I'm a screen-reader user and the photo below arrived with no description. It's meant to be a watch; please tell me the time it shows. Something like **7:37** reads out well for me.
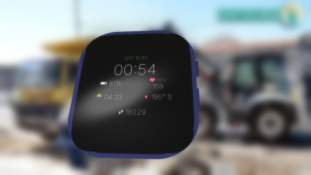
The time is **0:54**
